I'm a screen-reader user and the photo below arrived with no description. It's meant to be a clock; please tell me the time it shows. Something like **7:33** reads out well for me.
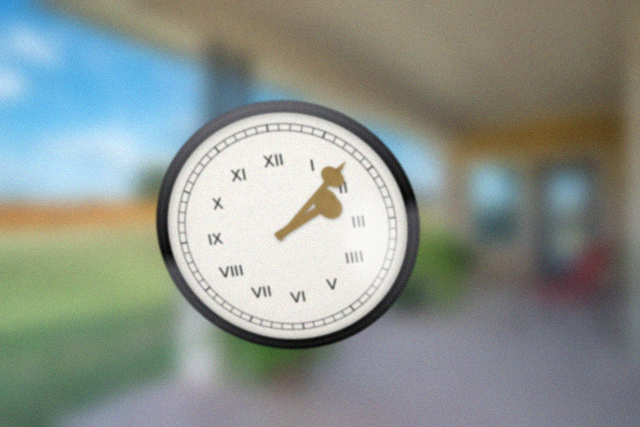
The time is **2:08**
